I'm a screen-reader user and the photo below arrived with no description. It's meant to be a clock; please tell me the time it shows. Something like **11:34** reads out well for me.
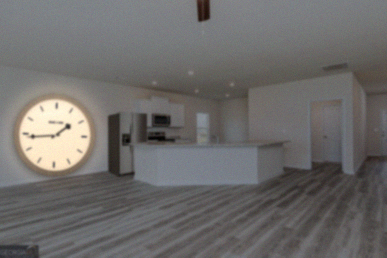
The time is **1:44**
